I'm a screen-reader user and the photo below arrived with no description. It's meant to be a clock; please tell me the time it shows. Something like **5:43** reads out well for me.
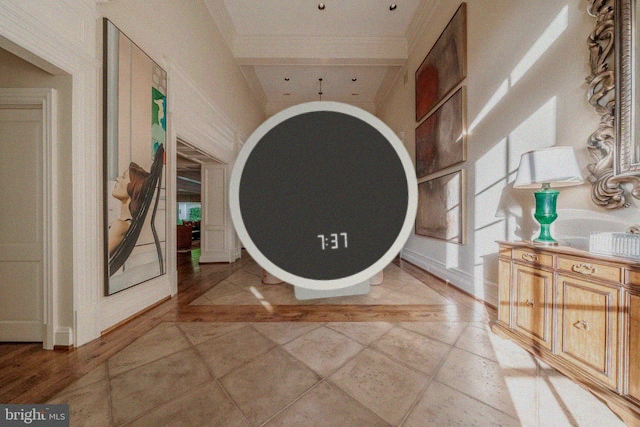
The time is **7:37**
